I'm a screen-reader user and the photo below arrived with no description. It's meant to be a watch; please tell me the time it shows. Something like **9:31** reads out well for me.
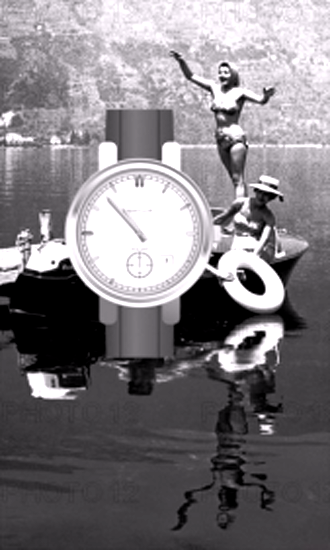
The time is **10:53**
